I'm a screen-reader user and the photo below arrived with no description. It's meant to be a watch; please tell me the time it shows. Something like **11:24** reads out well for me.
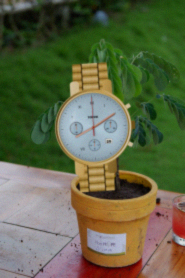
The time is **8:10**
